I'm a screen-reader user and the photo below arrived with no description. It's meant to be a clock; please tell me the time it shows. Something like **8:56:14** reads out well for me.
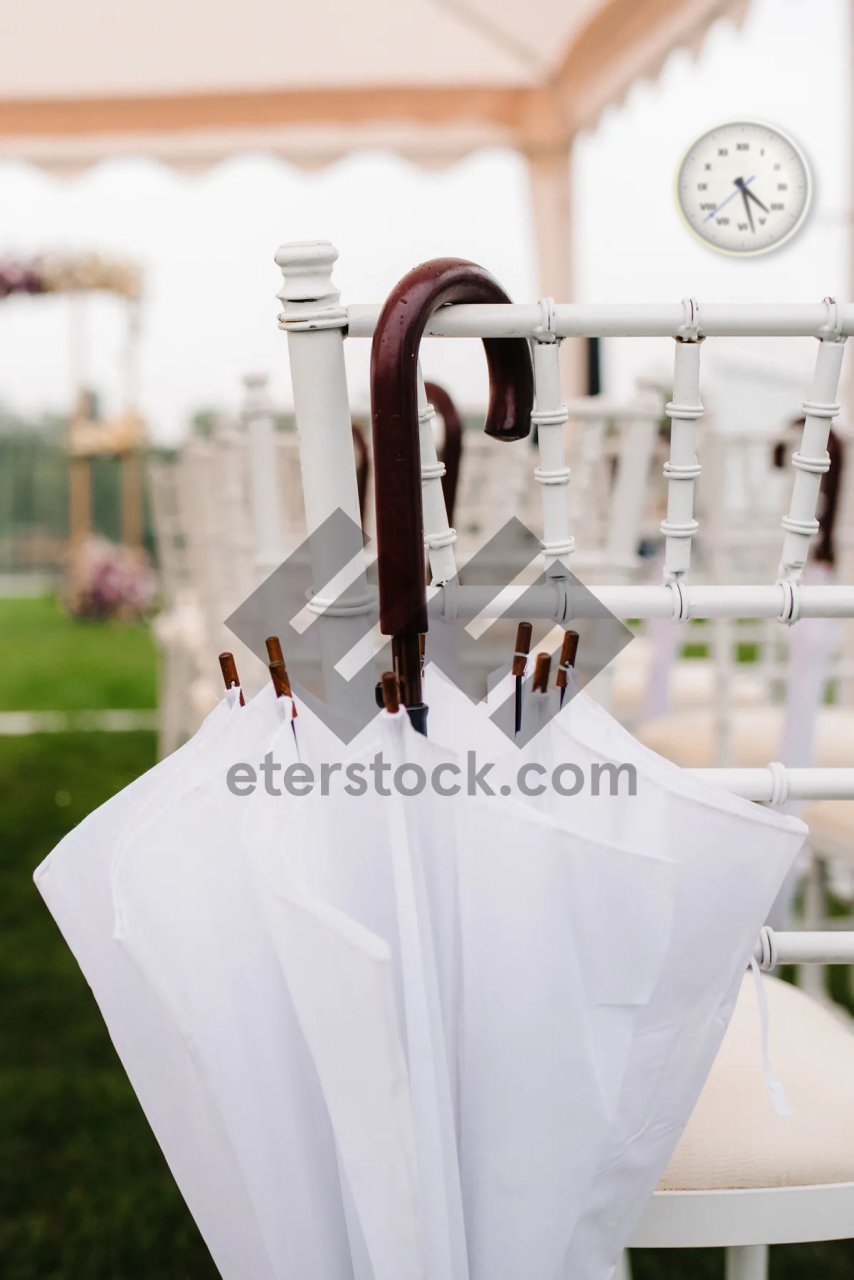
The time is **4:27:38**
